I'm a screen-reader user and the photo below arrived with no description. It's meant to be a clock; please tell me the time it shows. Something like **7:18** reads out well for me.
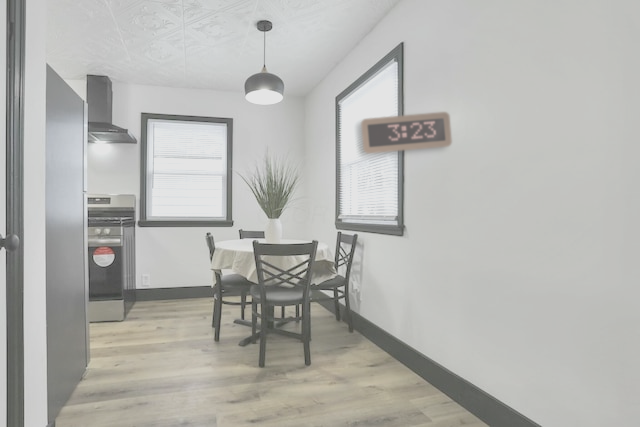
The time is **3:23**
